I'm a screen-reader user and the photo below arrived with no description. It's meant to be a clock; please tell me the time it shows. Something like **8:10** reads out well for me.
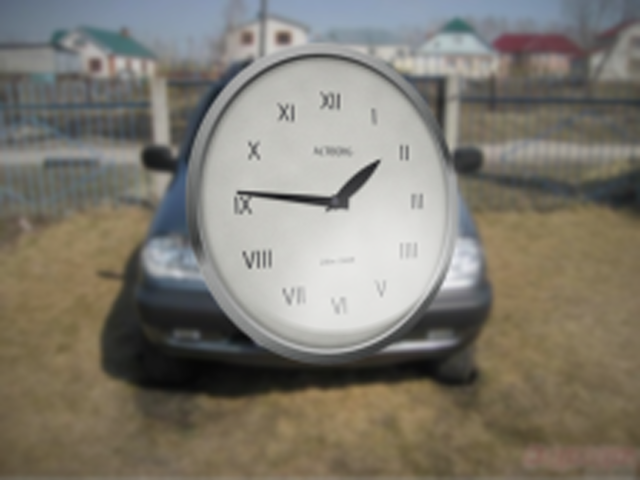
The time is **1:46**
